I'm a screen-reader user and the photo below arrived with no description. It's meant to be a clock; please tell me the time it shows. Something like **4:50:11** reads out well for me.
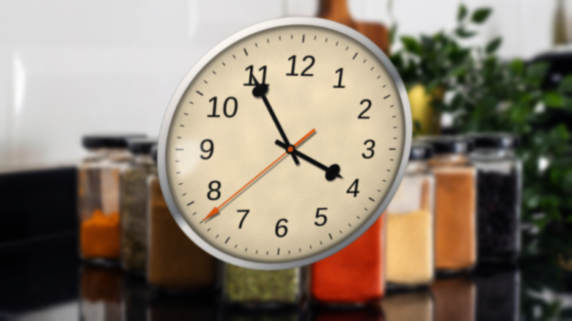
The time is **3:54:38**
